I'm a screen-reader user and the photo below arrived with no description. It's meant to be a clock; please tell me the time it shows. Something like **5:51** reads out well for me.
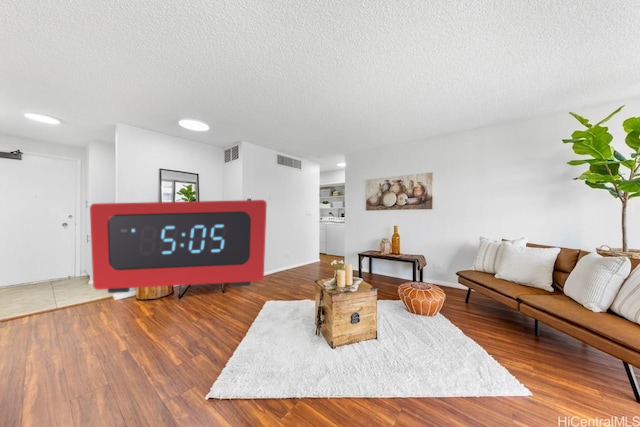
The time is **5:05**
